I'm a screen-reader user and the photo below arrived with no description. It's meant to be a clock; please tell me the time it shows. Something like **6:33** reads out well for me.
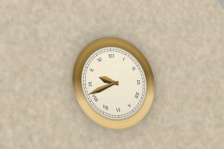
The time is **9:42**
